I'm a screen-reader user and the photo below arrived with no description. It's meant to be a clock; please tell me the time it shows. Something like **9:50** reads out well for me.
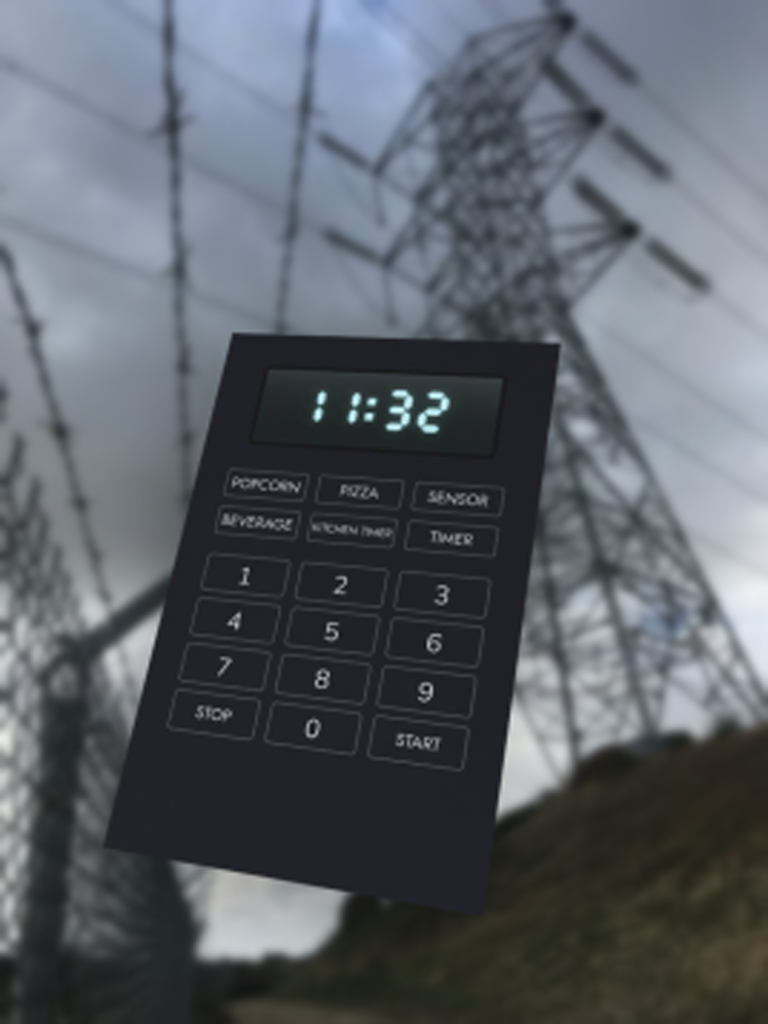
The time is **11:32**
